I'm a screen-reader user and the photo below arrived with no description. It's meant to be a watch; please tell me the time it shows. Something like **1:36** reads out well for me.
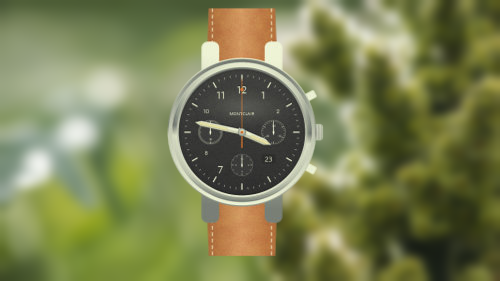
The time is **3:47**
